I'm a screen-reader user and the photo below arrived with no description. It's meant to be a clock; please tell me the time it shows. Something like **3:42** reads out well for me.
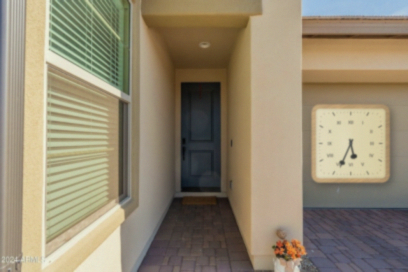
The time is **5:34**
